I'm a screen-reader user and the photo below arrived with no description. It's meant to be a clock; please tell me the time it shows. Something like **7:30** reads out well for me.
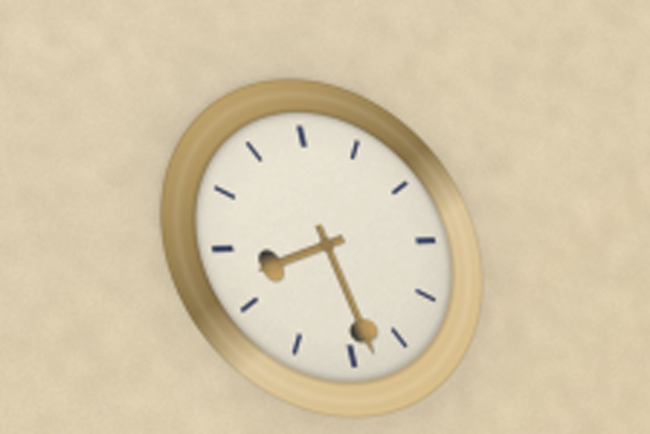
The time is **8:28**
